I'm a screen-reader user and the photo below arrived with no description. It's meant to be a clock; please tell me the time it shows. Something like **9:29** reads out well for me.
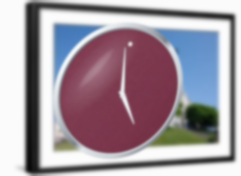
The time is **4:59**
